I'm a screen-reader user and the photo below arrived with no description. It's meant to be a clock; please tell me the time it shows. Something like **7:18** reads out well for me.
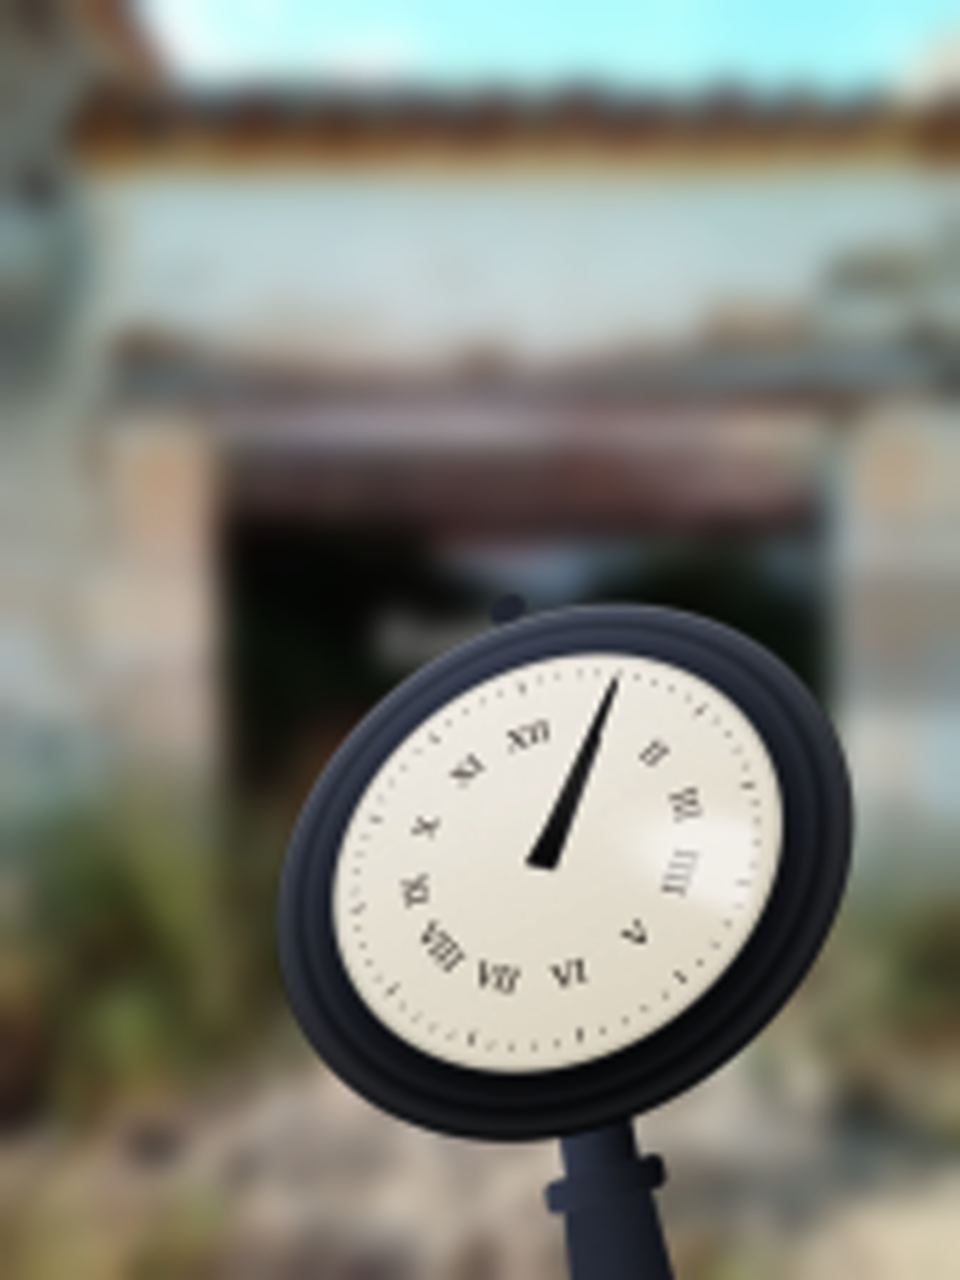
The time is **1:05**
